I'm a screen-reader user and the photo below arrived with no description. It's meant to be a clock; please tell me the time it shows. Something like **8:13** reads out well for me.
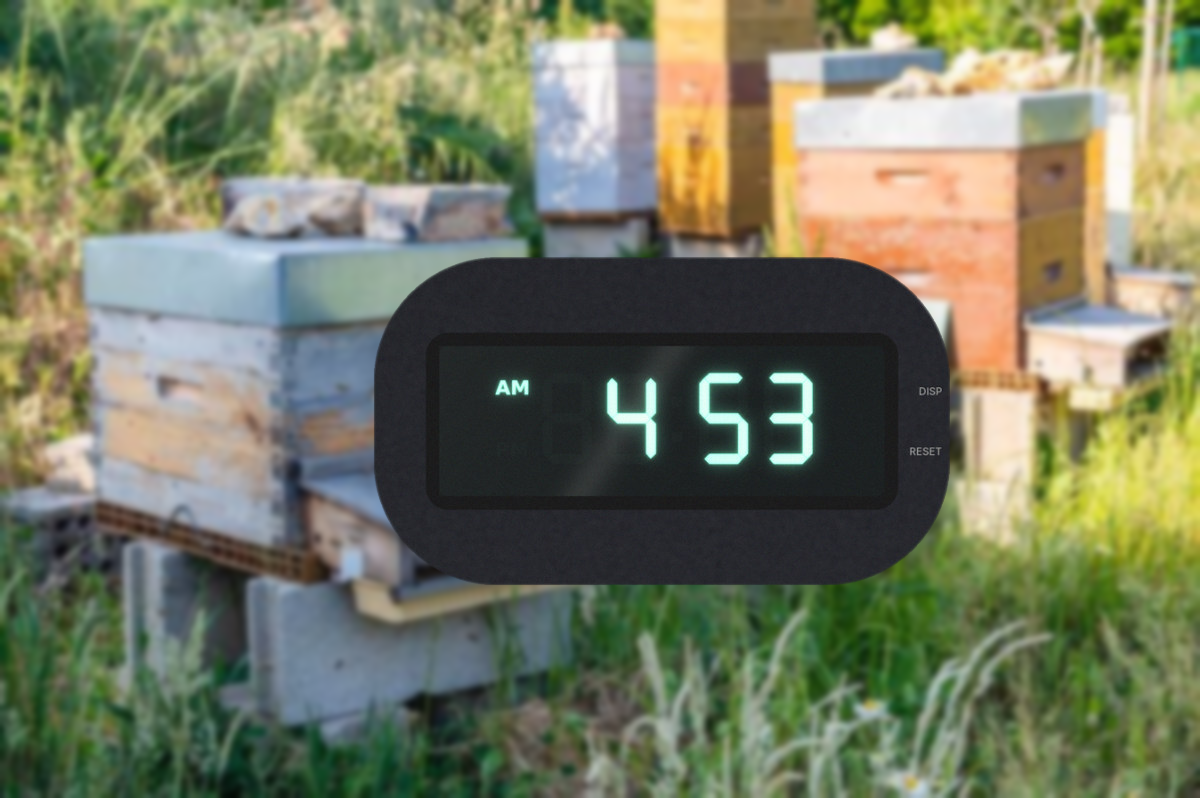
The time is **4:53**
